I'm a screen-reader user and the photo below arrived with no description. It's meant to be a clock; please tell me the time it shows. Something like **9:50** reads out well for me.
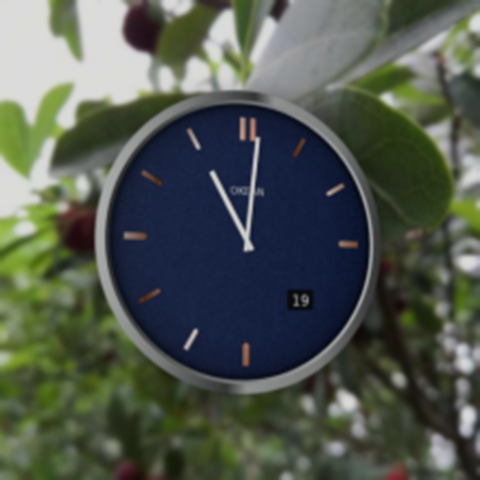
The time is **11:01**
